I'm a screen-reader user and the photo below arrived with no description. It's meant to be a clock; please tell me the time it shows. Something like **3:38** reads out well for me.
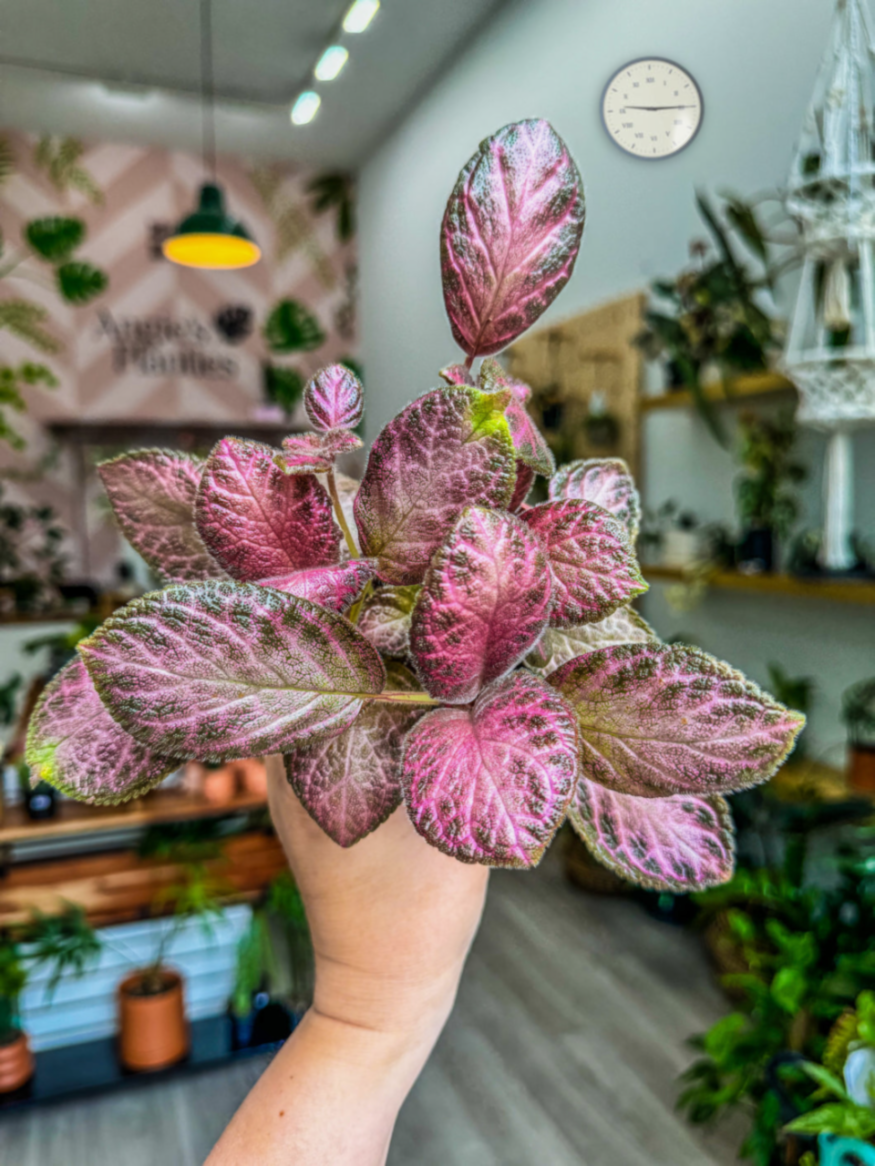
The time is **9:15**
